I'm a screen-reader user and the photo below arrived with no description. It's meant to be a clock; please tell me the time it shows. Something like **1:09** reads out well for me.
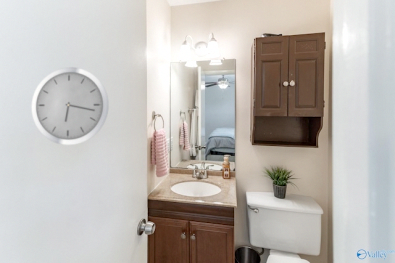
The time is **6:17**
